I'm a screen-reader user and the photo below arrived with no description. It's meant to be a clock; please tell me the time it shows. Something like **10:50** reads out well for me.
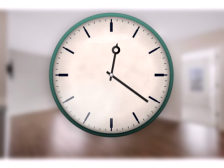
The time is **12:21**
